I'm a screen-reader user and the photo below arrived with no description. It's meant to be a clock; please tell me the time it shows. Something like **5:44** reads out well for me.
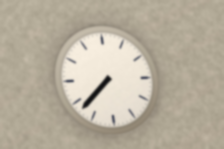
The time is **7:38**
